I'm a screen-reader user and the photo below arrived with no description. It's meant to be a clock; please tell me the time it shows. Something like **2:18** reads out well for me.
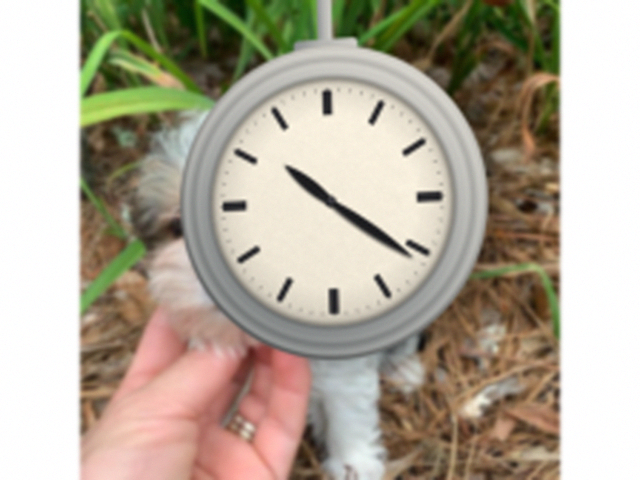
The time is **10:21**
